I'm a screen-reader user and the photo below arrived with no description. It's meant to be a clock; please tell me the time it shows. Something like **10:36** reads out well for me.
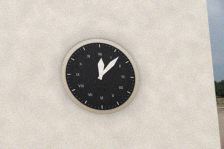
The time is **12:07**
